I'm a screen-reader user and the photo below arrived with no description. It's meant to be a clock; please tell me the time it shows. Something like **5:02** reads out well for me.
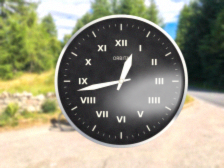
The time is **12:43**
